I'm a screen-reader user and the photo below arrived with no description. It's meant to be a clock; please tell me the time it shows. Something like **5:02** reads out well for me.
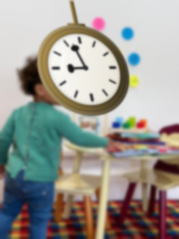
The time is **8:57**
